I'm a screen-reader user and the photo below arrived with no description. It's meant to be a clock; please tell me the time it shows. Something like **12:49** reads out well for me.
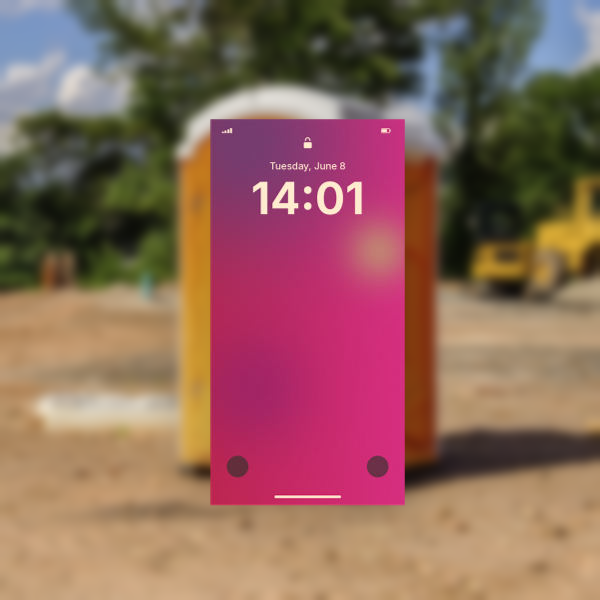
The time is **14:01**
